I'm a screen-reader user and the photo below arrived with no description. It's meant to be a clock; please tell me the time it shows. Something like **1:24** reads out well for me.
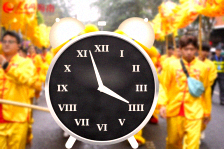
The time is **3:57**
